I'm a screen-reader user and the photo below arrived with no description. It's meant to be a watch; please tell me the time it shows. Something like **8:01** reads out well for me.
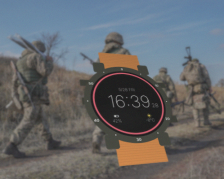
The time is **16:39**
